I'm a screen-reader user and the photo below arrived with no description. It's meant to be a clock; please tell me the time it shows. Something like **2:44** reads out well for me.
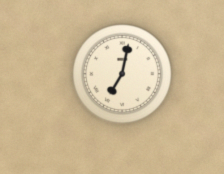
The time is **7:02**
